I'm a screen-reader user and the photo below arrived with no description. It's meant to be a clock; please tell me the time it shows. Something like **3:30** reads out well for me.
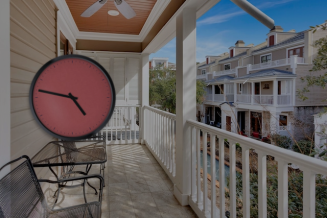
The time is **4:47**
